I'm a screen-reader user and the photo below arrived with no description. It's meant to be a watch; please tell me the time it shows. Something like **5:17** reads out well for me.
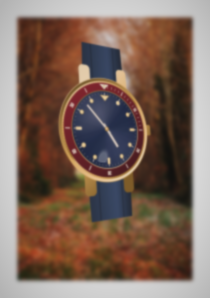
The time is **4:53**
